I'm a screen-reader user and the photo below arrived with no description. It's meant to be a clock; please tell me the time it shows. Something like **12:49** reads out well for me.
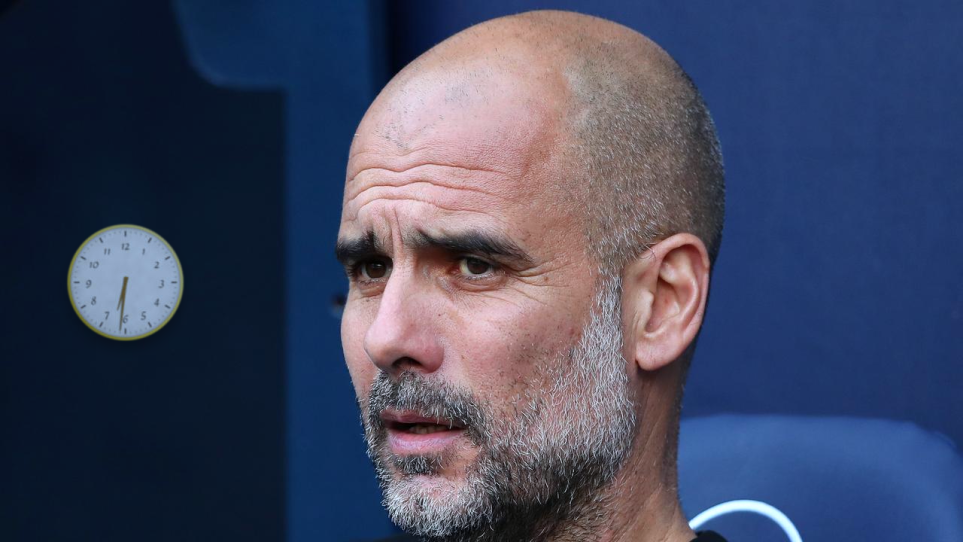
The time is **6:31**
